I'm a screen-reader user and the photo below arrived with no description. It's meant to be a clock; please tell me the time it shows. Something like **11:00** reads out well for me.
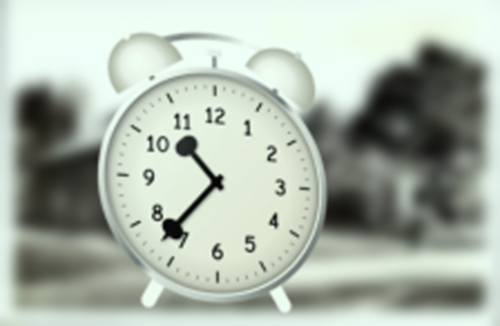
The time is **10:37**
